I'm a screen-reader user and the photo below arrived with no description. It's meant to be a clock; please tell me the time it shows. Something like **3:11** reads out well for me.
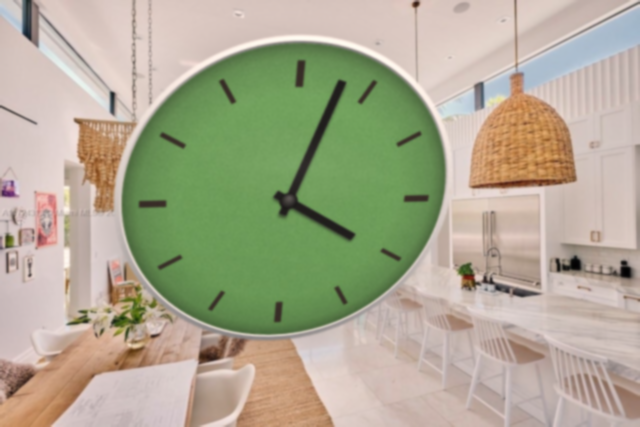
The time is **4:03**
